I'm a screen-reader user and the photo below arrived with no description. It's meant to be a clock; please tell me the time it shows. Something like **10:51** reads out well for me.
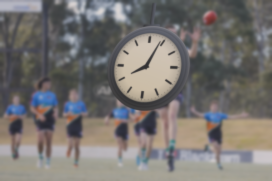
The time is **8:04**
